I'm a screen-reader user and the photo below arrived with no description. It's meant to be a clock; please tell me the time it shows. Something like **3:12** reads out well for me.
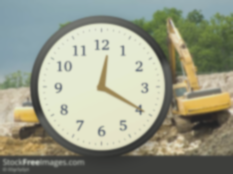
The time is **12:20**
